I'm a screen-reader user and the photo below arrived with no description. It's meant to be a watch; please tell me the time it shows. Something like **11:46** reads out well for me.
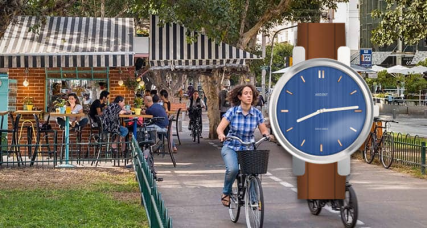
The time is **8:14**
